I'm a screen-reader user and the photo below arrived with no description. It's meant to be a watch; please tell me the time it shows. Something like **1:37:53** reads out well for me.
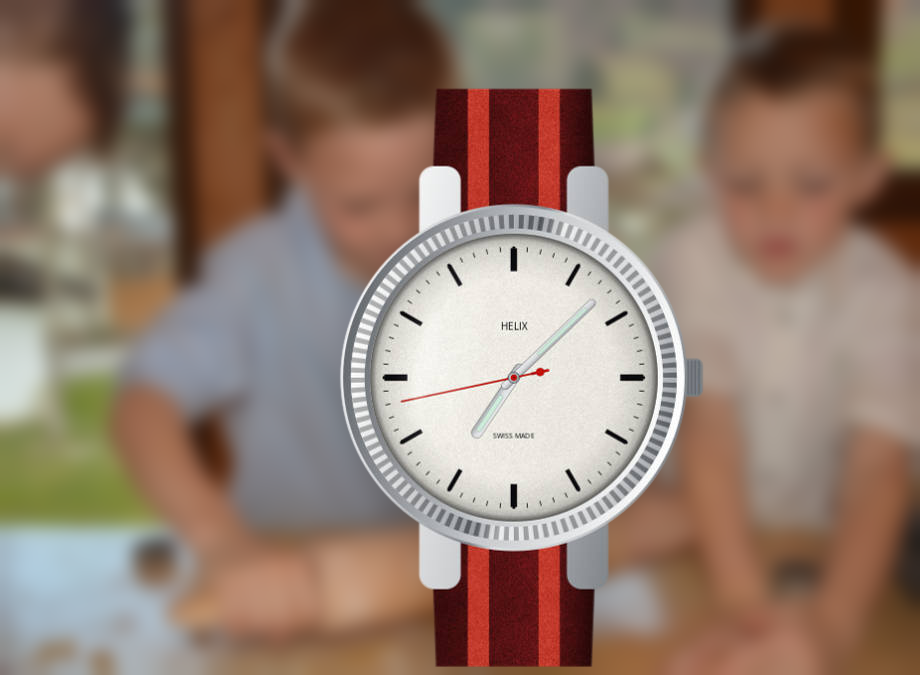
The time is **7:07:43**
